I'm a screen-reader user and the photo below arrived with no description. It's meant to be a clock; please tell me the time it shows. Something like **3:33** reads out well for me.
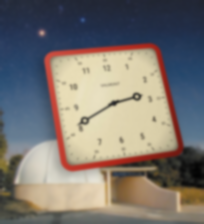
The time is **2:41**
